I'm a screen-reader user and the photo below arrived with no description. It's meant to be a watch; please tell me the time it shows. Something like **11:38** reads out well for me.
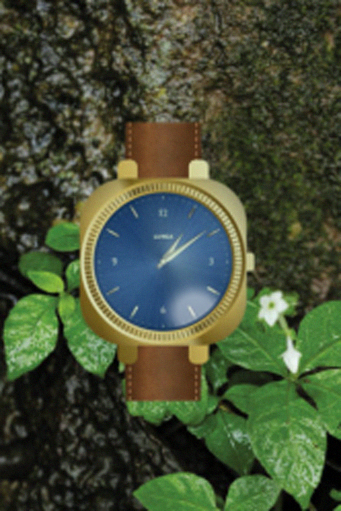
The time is **1:09**
